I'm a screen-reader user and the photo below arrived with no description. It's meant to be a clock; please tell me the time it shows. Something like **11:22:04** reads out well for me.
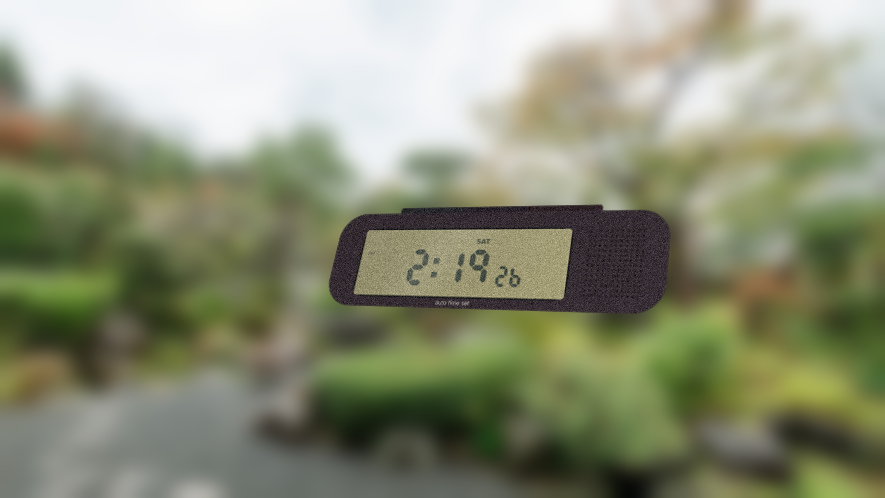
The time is **2:19:26**
